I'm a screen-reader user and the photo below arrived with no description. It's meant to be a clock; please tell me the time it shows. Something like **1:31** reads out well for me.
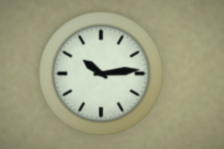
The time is **10:14**
